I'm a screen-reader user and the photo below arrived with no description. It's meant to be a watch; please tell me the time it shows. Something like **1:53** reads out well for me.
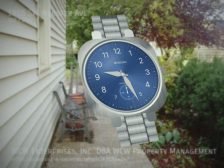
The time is **9:27**
